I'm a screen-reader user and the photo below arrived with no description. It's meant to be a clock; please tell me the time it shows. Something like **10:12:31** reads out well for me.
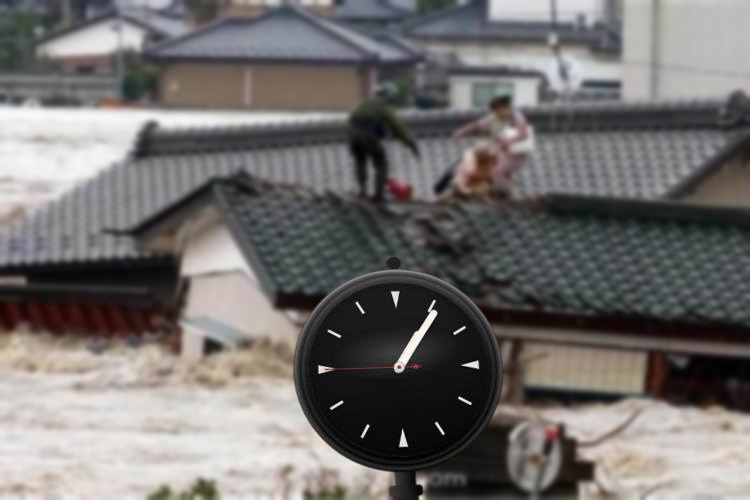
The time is **1:05:45**
